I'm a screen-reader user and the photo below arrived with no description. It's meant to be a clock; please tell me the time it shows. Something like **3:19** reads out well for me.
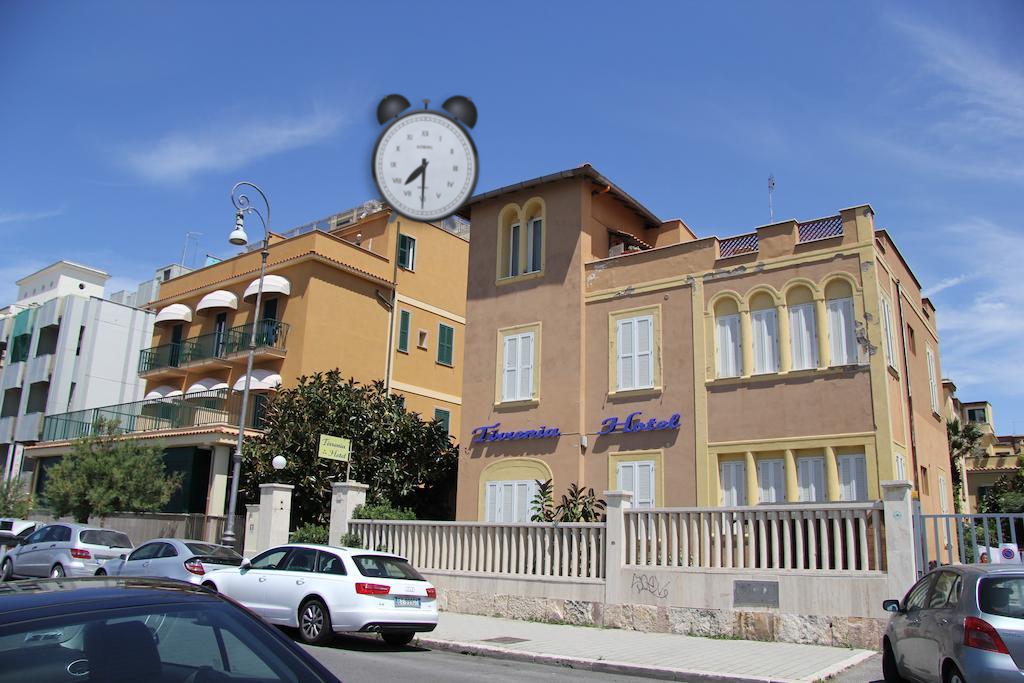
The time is **7:30**
